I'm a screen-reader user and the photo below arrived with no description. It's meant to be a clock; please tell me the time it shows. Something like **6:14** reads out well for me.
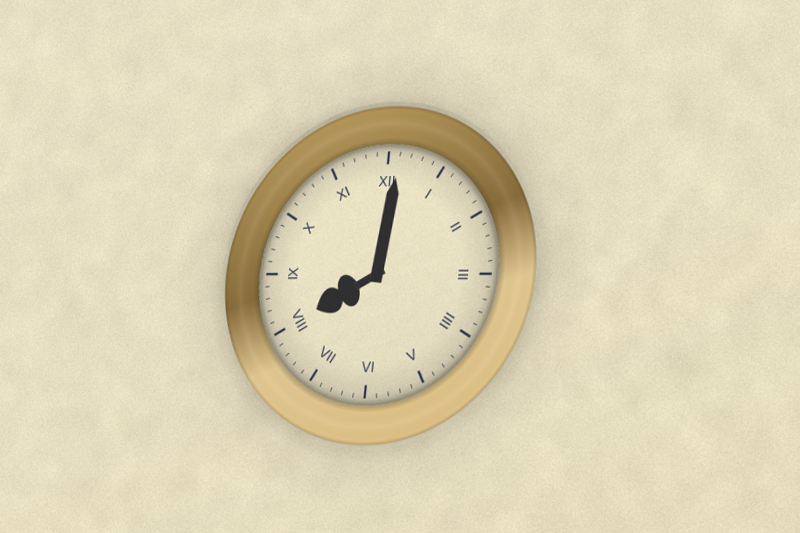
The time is **8:01**
